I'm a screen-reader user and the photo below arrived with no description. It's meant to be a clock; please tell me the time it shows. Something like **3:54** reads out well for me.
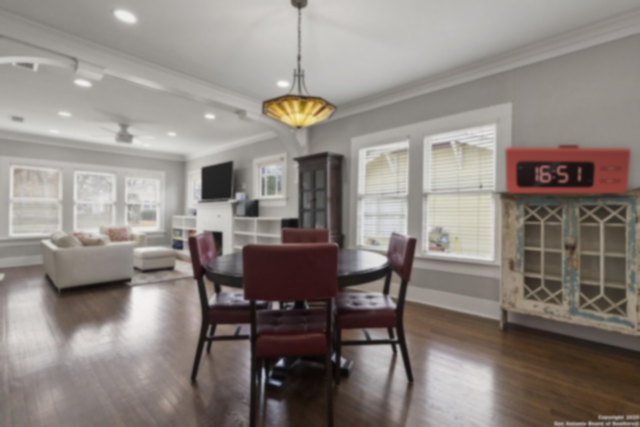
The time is **16:51**
